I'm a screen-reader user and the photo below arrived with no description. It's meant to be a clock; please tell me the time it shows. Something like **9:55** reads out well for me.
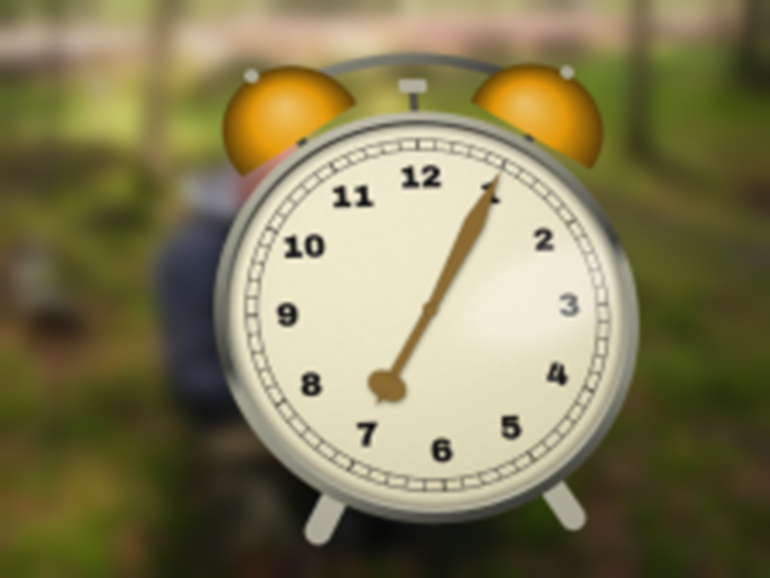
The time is **7:05**
